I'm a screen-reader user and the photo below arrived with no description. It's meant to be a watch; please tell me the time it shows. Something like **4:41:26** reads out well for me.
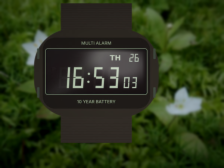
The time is **16:53:03**
